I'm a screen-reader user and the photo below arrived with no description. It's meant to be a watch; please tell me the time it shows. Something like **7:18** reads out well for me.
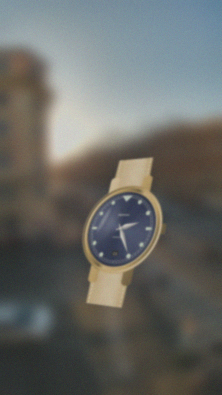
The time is **2:25**
